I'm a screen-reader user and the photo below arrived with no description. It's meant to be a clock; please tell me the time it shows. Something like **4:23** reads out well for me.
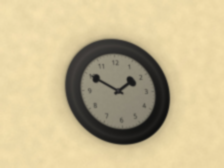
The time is **1:50**
